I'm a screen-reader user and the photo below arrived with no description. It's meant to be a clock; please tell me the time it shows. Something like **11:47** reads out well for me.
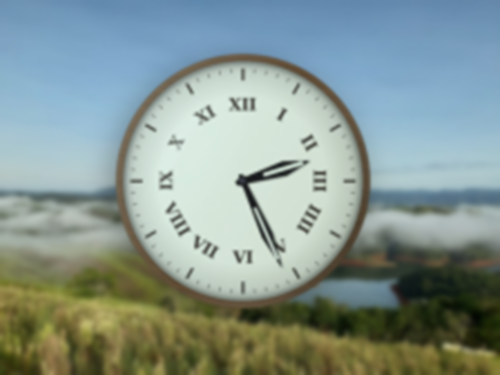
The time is **2:26**
